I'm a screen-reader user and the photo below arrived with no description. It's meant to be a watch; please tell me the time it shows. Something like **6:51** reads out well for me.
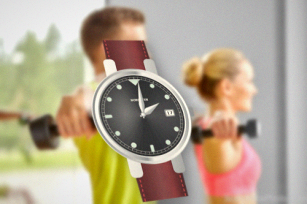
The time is **2:01**
